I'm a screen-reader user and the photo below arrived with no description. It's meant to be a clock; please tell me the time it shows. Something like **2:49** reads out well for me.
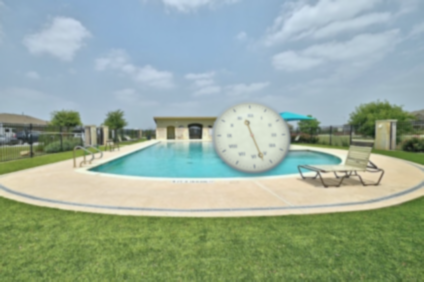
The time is **11:27**
